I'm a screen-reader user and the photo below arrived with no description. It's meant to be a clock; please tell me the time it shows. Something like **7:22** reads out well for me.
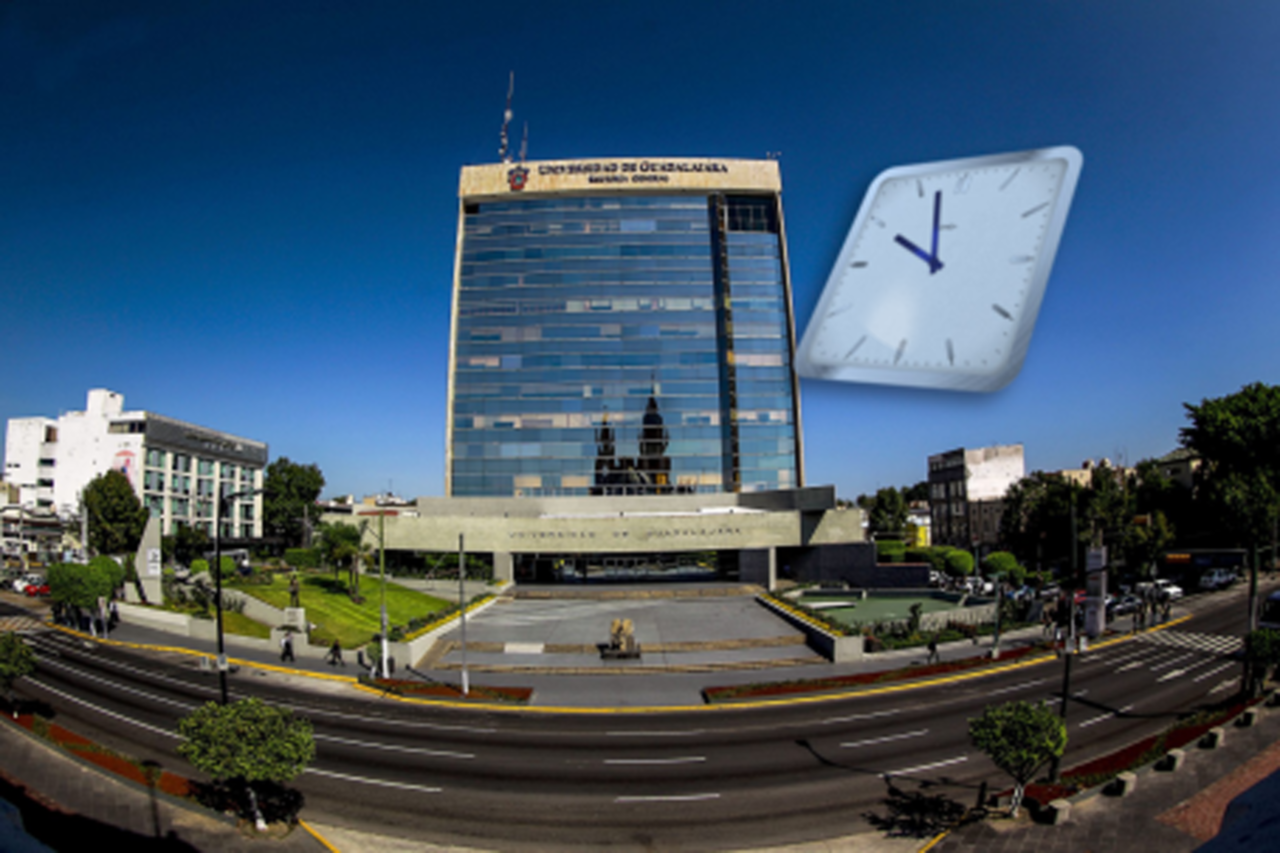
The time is **9:57**
